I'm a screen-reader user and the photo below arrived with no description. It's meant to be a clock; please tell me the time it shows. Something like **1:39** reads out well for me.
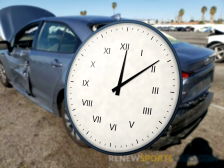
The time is **12:09**
